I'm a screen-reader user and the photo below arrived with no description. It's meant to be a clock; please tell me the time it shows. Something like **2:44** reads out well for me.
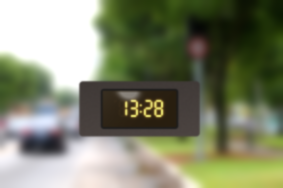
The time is **13:28**
